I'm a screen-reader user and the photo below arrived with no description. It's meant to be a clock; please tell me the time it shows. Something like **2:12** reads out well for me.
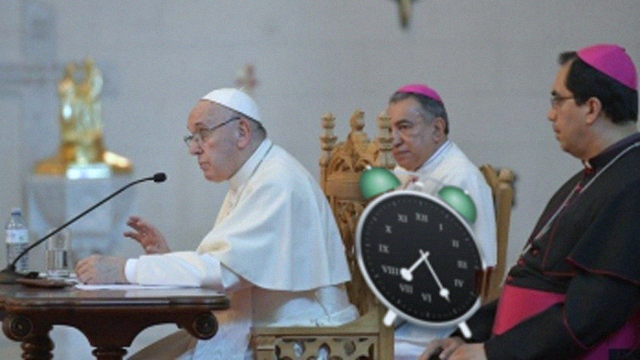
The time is **7:25**
